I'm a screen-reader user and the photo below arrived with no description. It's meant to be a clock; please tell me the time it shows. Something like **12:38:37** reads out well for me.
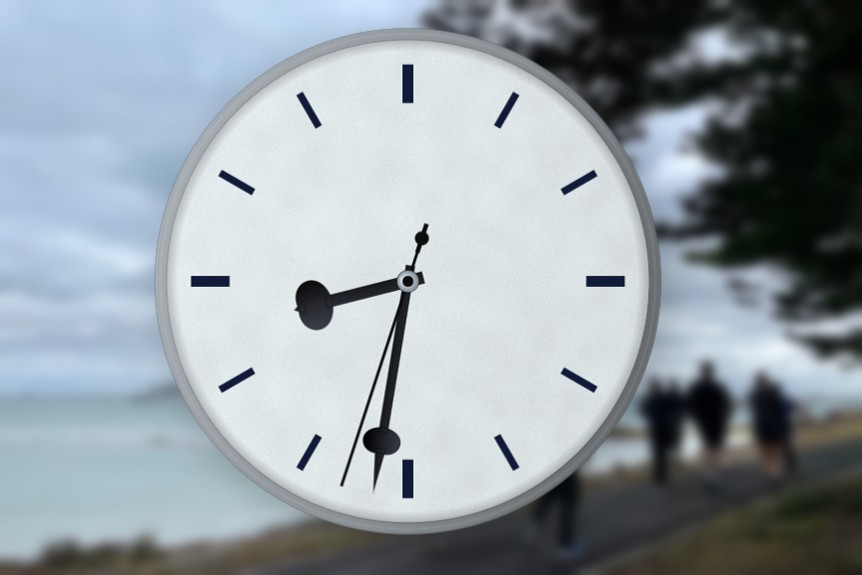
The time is **8:31:33**
